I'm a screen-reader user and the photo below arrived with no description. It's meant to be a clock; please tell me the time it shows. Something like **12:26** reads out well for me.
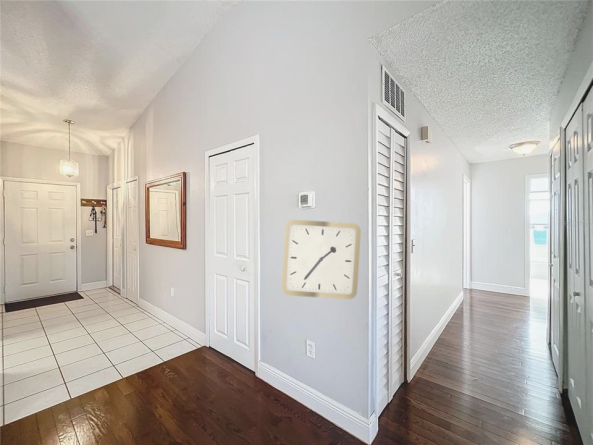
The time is **1:36**
